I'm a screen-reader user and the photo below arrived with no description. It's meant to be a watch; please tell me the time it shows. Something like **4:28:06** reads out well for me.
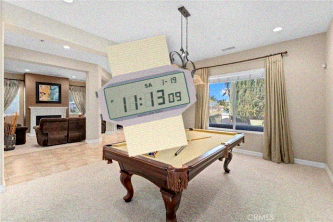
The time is **11:13:09**
